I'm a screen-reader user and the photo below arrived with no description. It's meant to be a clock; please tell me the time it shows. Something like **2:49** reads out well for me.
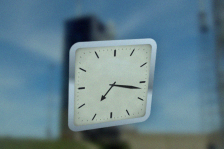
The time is **7:17**
